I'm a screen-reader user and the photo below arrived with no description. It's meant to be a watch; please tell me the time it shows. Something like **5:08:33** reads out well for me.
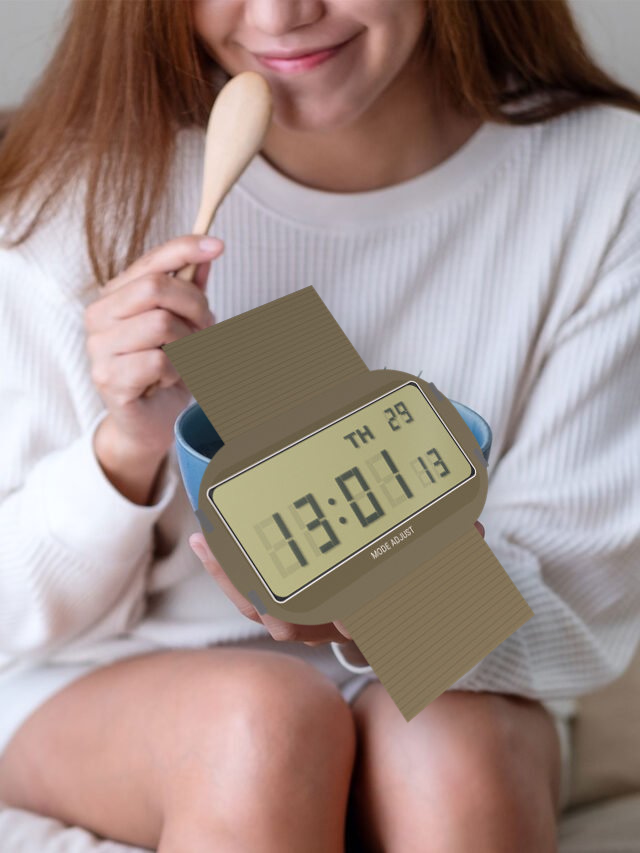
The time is **13:01:13**
